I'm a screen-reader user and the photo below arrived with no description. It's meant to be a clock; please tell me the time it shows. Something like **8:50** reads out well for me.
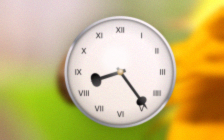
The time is **8:24**
